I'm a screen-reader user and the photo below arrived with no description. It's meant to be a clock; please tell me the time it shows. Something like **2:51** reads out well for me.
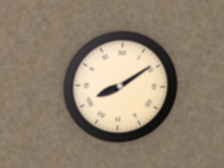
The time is **8:09**
